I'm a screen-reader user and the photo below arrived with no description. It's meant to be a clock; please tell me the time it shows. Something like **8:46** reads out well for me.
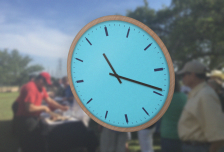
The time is **11:19**
